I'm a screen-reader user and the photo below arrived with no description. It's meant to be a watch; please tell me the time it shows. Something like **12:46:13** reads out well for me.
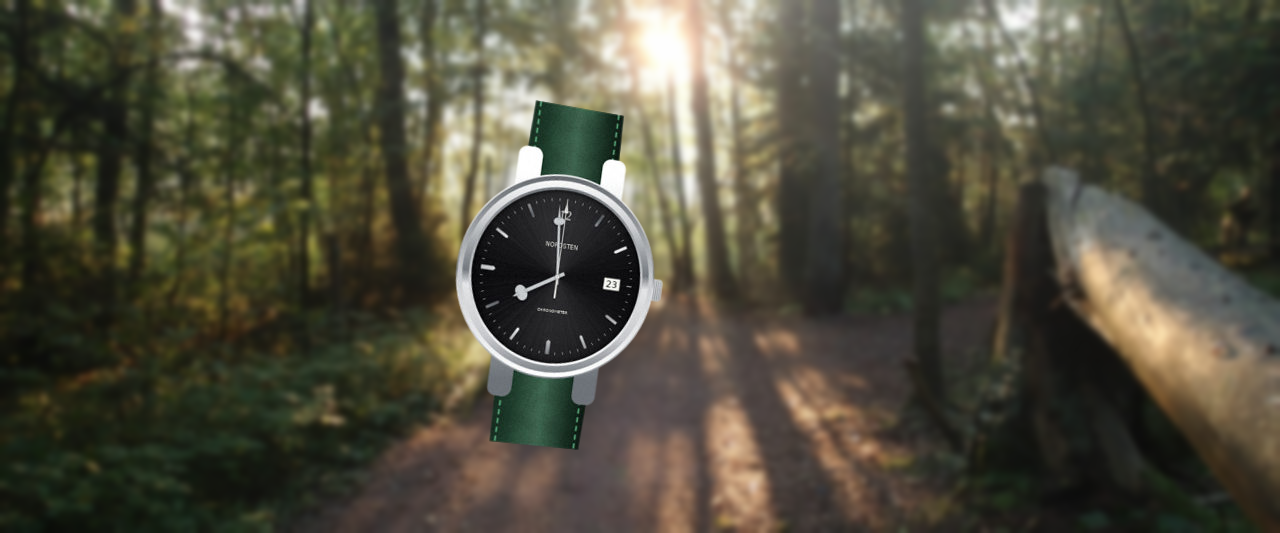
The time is **7:59:00**
